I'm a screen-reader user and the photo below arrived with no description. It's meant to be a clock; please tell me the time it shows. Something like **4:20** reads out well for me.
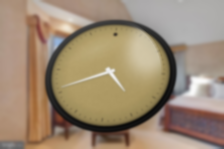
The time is **4:41**
